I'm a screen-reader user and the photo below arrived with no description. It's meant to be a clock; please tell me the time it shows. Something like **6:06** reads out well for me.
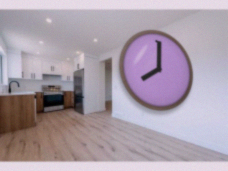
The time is **8:01**
